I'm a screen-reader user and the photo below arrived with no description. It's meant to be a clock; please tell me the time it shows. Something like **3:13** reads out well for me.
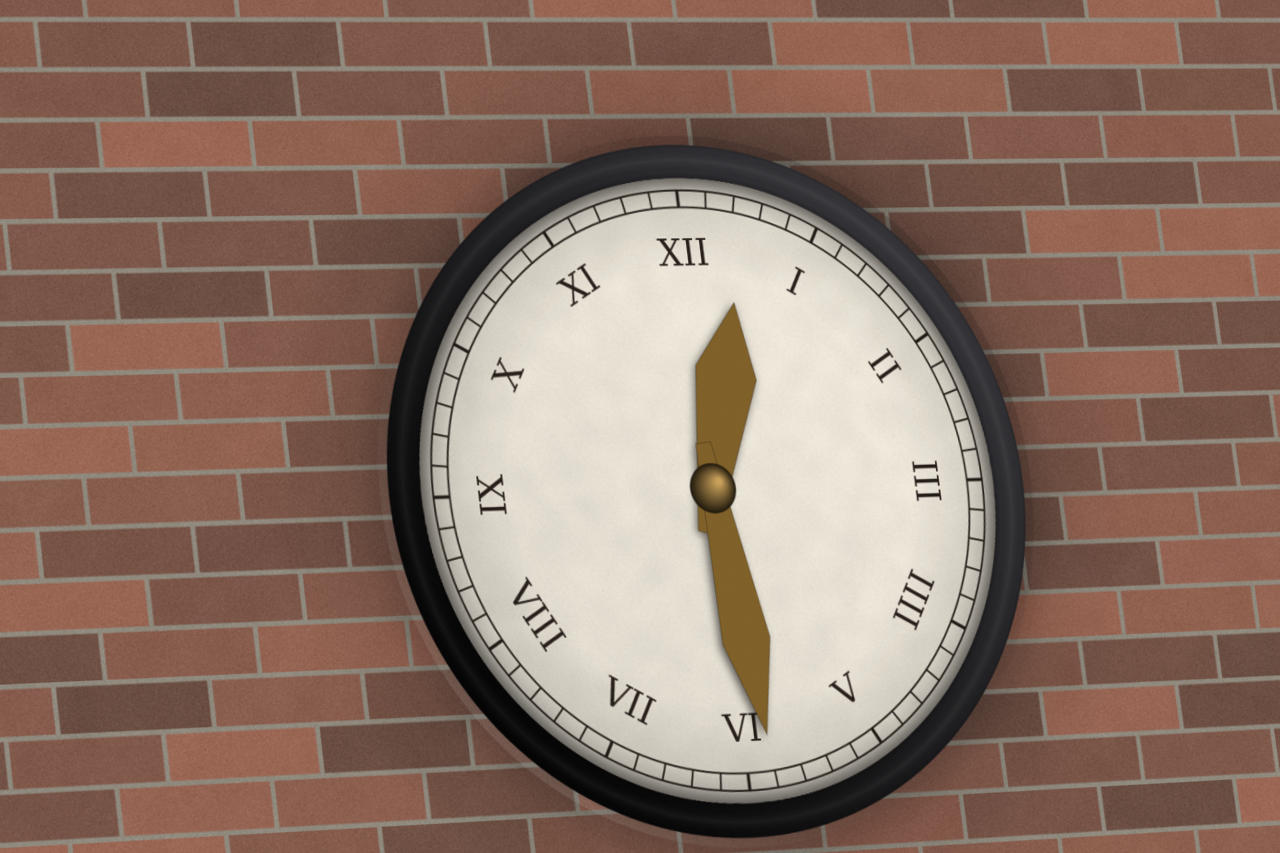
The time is **12:29**
